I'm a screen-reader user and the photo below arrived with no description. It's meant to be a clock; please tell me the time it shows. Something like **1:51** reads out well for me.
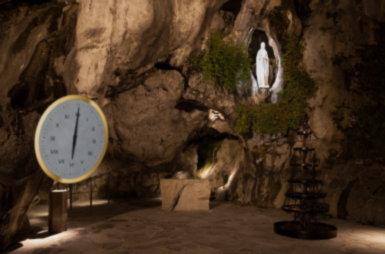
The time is **6:00**
